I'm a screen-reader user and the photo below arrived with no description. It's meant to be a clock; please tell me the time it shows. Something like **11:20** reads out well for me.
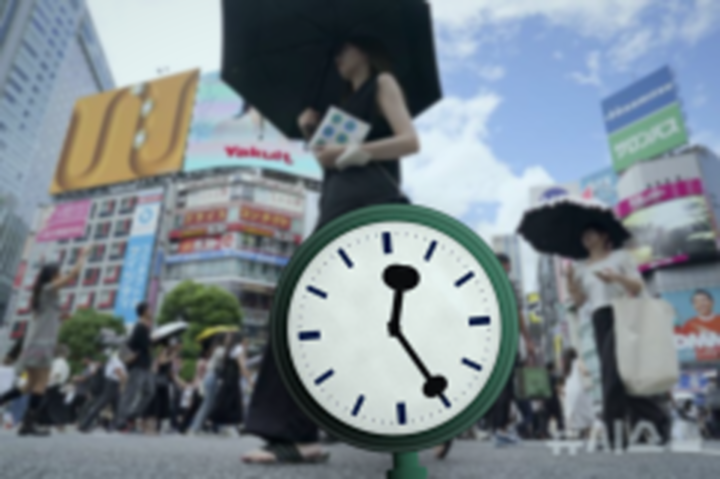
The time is **12:25**
